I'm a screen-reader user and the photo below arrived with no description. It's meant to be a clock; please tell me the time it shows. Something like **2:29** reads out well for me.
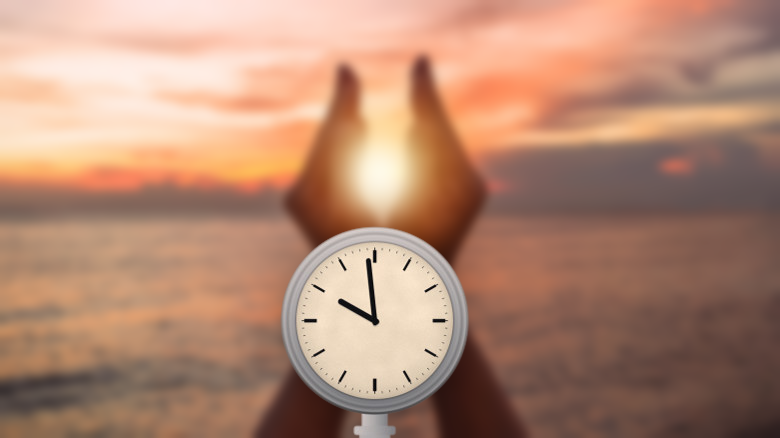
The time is **9:59**
